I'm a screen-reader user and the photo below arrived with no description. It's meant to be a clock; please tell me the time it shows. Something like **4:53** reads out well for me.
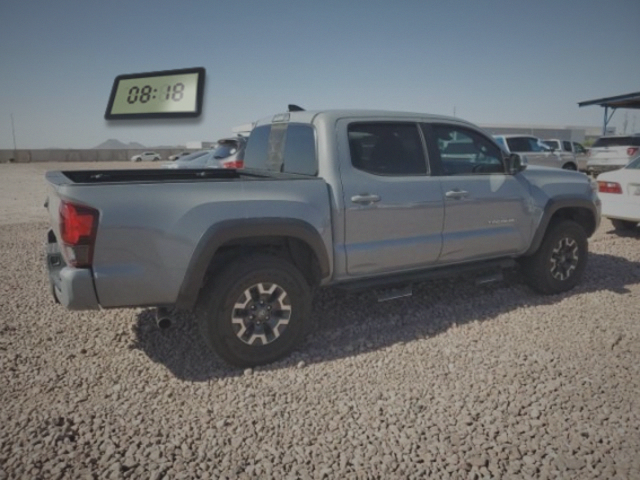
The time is **8:18**
